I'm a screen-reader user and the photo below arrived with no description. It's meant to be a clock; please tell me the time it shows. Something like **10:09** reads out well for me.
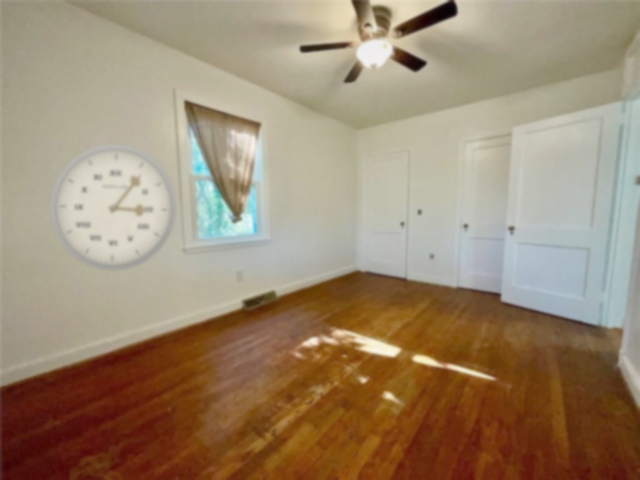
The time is **3:06**
